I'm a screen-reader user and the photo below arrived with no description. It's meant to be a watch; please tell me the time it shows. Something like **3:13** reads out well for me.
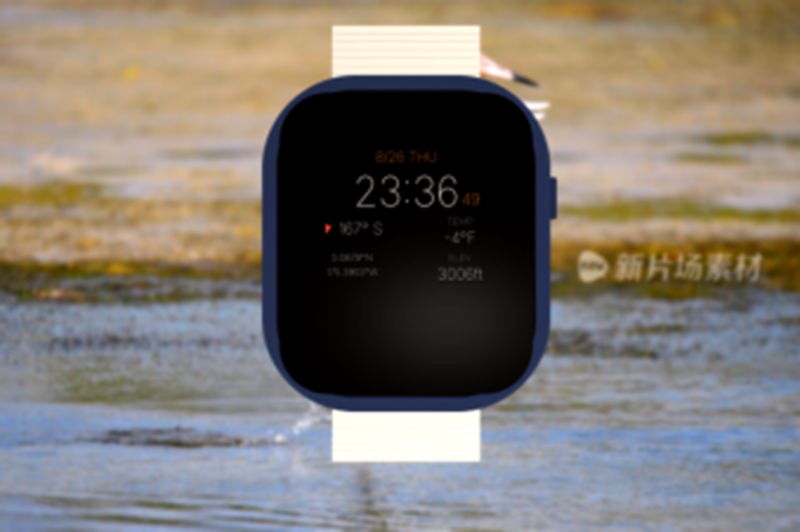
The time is **23:36**
